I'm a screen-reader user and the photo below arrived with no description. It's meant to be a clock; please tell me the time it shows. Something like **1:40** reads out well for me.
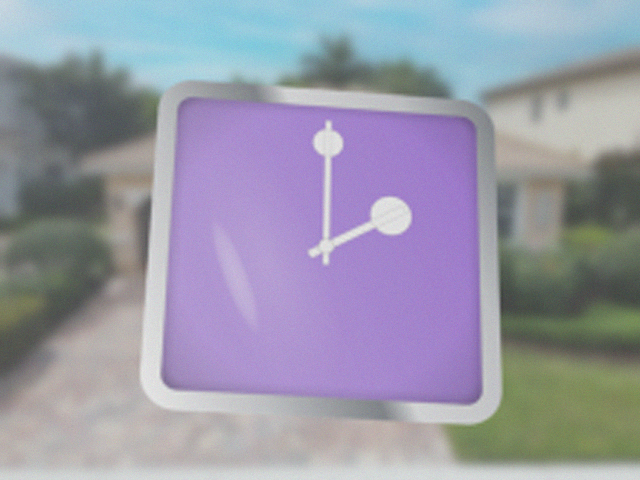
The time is **2:00**
